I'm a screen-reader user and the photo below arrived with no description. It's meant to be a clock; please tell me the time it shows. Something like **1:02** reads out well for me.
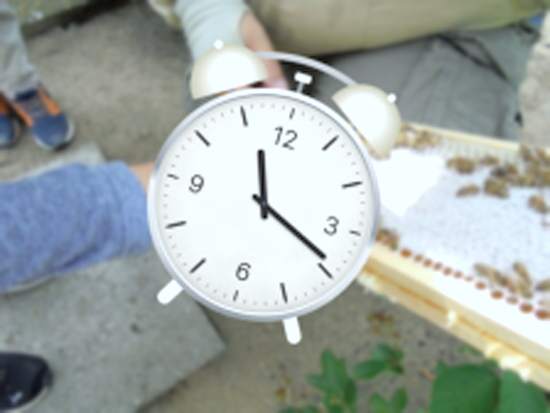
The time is **11:19**
